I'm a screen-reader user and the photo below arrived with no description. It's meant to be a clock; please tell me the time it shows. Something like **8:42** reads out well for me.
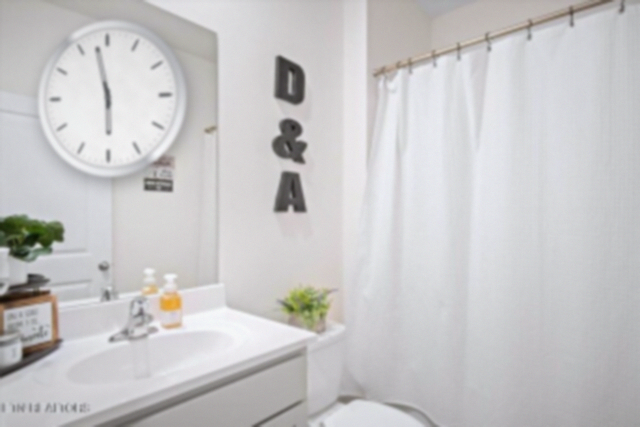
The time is **5:58**
